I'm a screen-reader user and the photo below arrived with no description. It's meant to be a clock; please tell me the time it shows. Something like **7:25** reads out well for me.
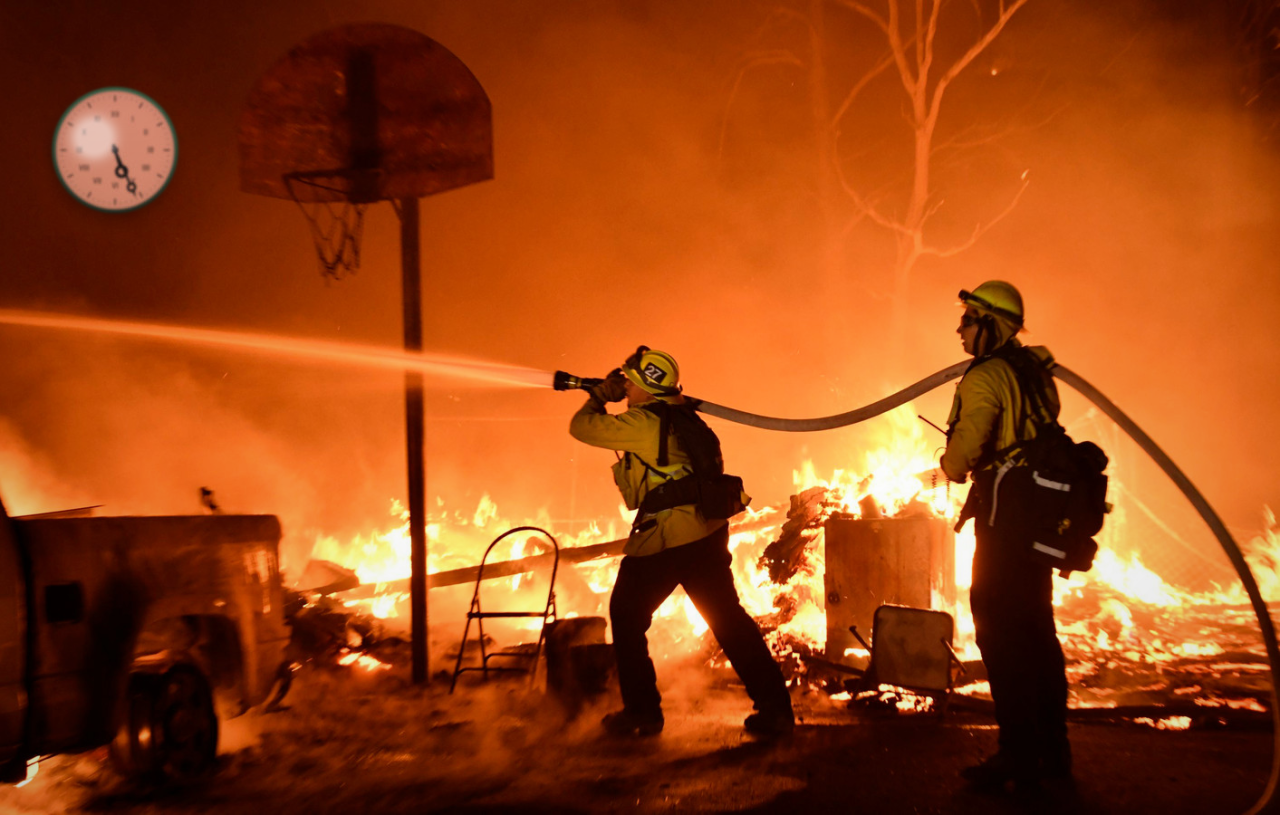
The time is **5:26**
